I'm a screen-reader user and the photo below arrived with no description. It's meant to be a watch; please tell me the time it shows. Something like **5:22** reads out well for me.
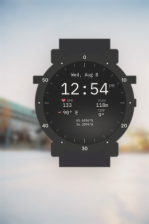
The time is **12:54**
